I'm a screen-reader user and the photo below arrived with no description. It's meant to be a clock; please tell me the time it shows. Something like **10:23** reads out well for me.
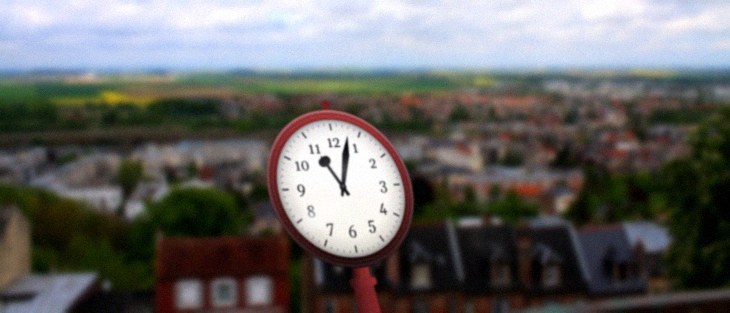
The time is **11:03**
